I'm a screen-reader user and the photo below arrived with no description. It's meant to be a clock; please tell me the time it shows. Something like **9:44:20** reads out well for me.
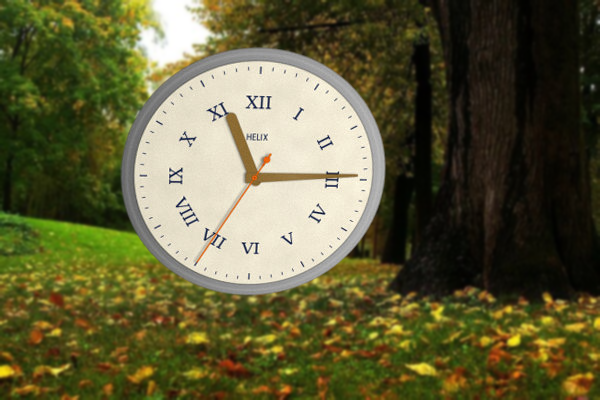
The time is **11:14:35**
